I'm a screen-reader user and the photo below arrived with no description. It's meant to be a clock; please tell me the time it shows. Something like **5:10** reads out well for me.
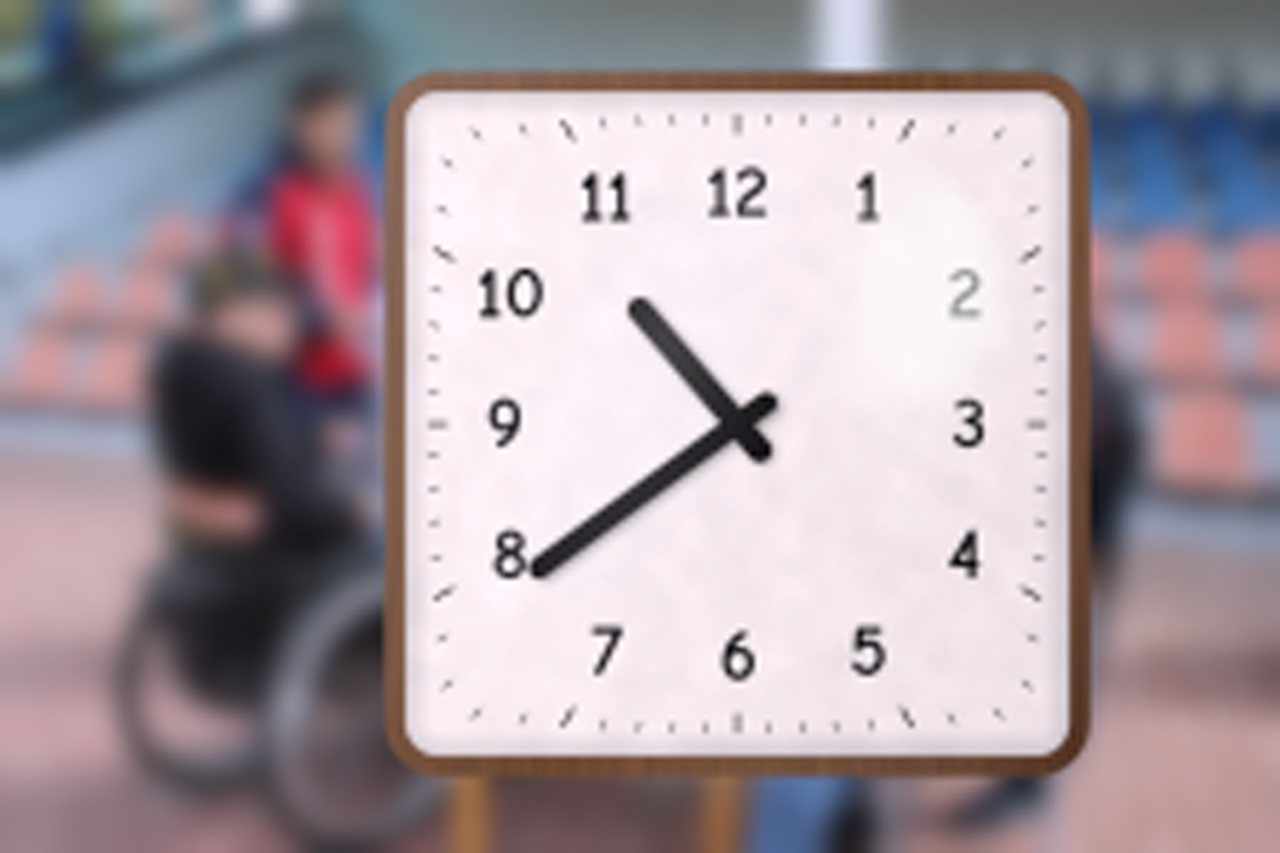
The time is **10:39**
